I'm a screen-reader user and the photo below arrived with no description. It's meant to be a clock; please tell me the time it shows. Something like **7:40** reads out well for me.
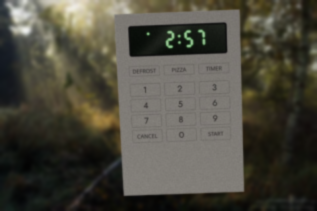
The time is **2:57**
